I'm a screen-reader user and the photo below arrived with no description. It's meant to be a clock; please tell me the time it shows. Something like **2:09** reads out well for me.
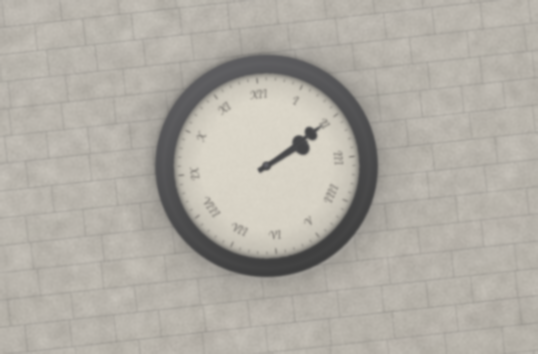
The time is **2:10**
